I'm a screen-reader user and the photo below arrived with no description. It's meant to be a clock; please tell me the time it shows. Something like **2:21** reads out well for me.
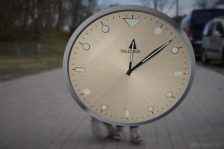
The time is **12:08**
